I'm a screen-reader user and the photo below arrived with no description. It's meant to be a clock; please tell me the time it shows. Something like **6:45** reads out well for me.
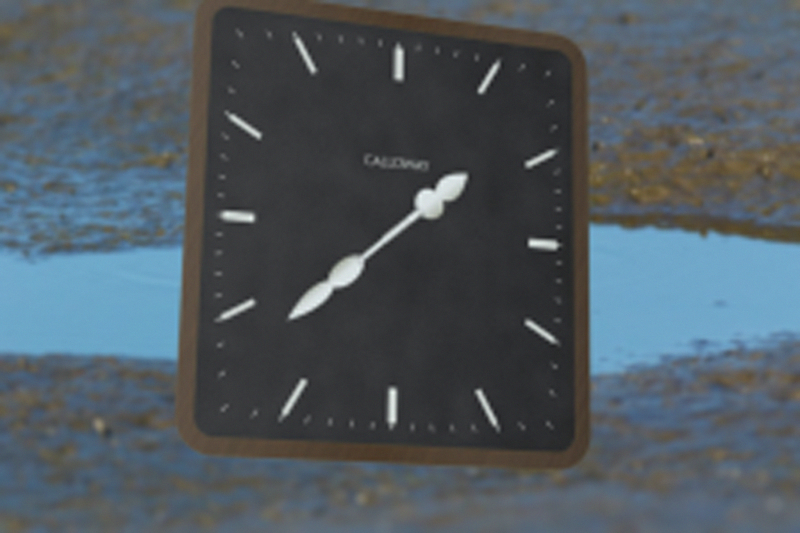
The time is **1:38**
